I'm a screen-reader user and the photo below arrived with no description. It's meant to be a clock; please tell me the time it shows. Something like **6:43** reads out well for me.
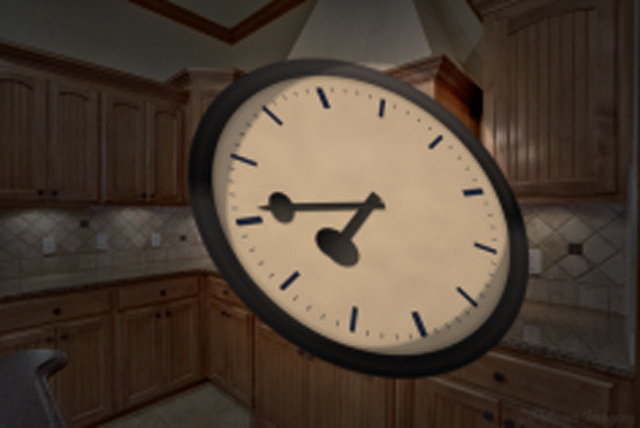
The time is **7:46**
